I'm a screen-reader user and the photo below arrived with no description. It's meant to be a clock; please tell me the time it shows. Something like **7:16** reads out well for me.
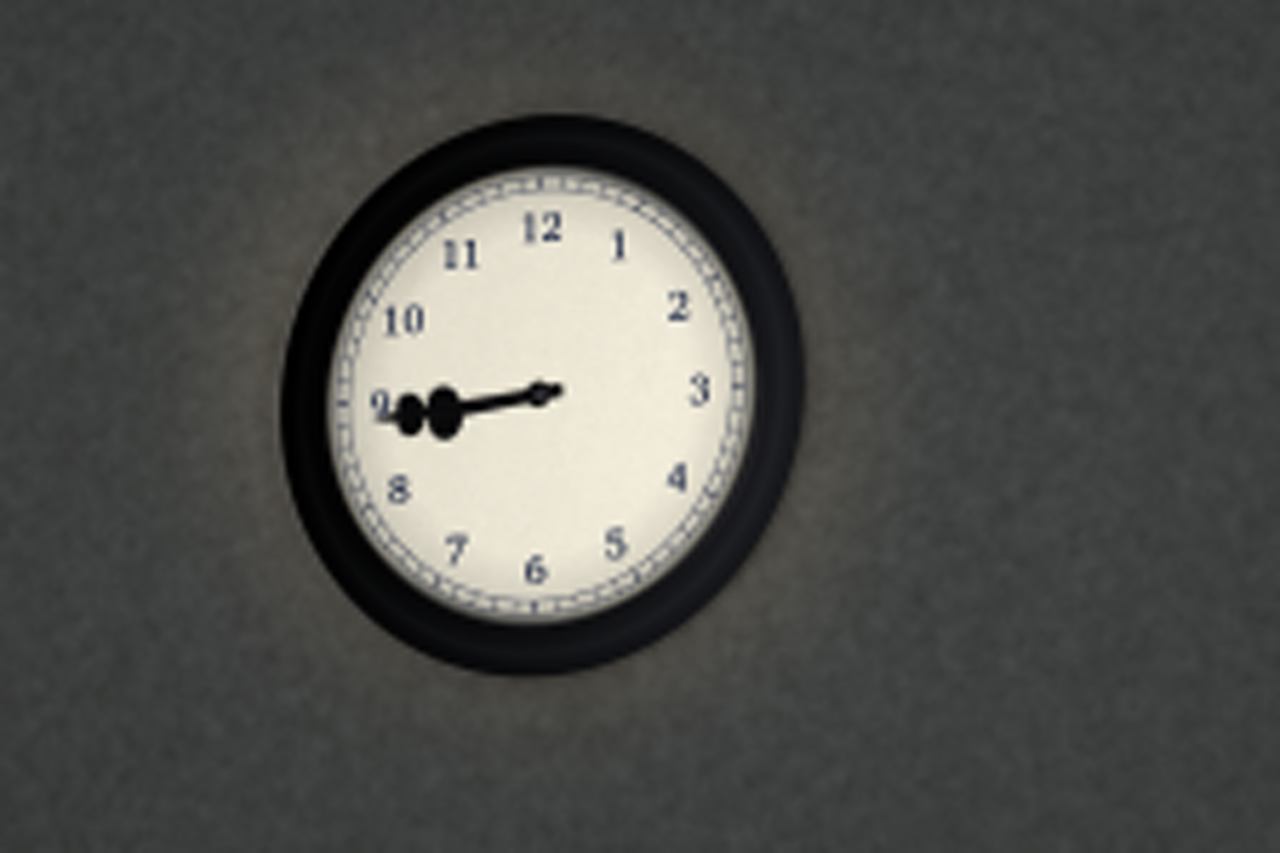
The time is **8:44**
